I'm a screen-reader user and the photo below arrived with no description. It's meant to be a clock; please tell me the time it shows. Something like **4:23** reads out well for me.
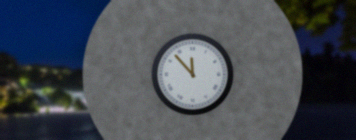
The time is **11:53**
